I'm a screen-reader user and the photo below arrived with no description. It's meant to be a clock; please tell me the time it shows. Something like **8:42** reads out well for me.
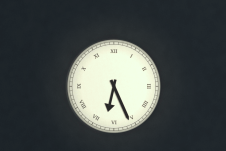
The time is **6:26**
